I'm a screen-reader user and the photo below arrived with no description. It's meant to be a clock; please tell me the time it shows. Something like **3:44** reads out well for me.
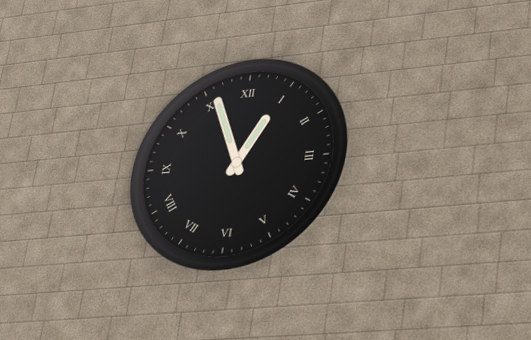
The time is **12:56**
